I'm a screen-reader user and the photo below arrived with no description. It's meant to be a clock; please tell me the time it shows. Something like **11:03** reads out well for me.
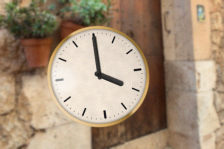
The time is **4:00**
